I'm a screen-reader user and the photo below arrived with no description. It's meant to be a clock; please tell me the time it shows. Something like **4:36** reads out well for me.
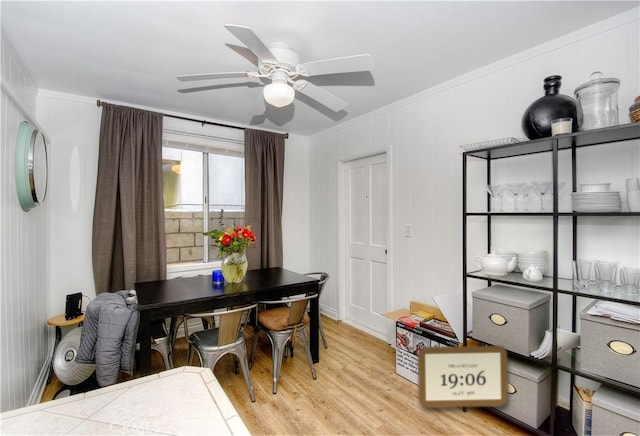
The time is **19:06**
